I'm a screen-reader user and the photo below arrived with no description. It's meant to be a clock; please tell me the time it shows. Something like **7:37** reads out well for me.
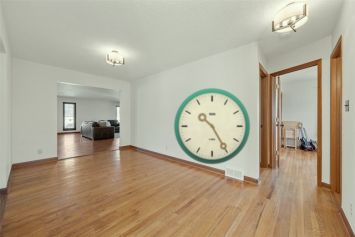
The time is **10:25**
